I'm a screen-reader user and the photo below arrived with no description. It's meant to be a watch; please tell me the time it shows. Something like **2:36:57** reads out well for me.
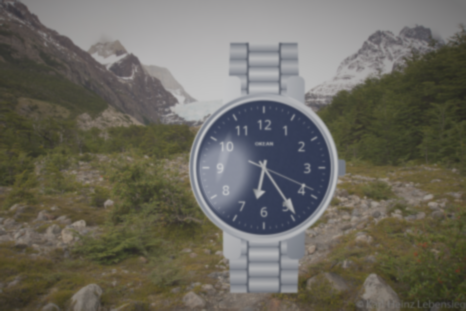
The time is **6:24:19**
